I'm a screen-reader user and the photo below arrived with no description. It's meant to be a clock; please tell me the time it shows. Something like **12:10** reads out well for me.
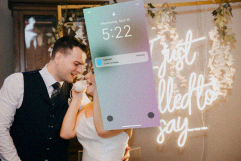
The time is **5:22**
